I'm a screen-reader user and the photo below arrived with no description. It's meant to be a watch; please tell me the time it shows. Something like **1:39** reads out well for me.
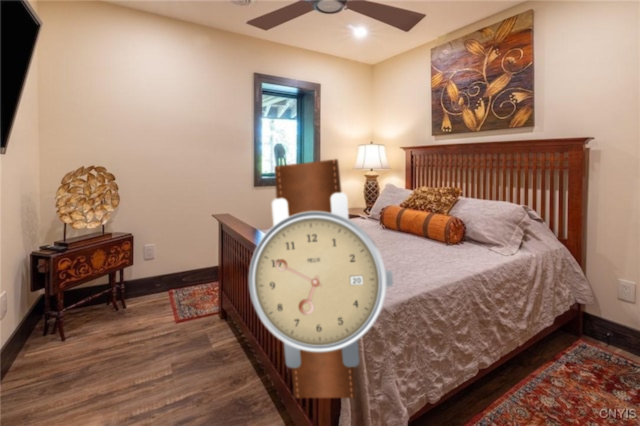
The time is **6:50**
